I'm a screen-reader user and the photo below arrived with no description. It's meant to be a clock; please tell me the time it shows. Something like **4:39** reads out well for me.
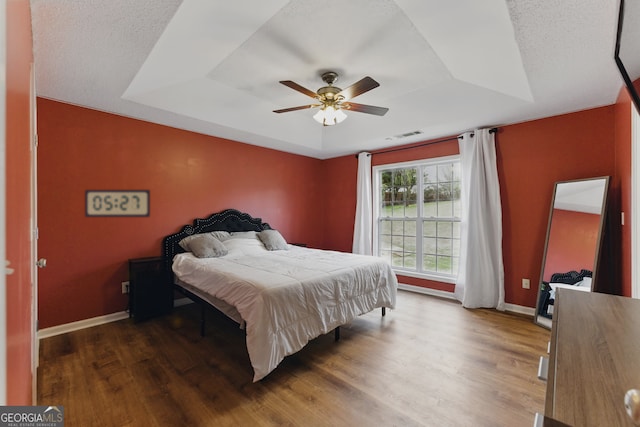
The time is **5:27**
